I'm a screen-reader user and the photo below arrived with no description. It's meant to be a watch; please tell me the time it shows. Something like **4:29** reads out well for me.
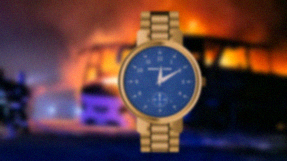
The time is **12:10**
